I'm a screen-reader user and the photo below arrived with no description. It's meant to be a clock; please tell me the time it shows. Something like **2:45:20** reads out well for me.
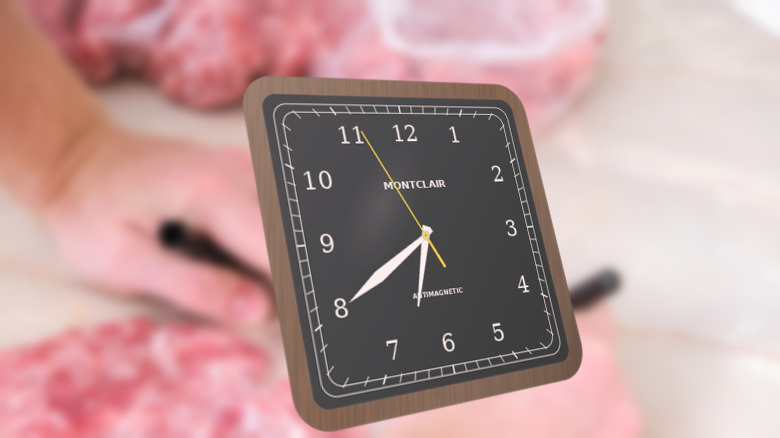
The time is **6:39:56**
